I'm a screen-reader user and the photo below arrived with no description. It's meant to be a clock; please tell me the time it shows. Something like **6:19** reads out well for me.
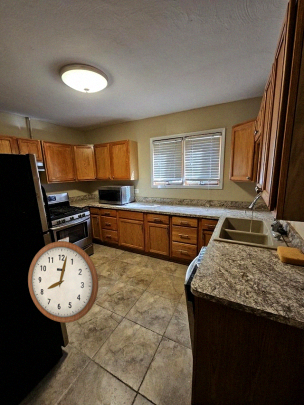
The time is **8:02**
